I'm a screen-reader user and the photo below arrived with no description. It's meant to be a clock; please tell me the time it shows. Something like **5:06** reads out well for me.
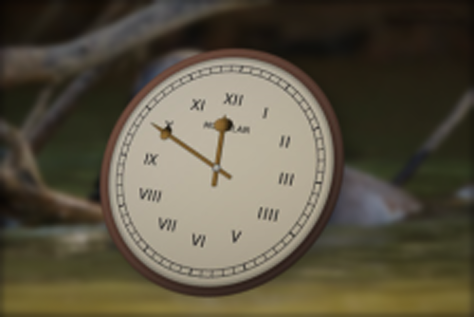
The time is **11:49**
